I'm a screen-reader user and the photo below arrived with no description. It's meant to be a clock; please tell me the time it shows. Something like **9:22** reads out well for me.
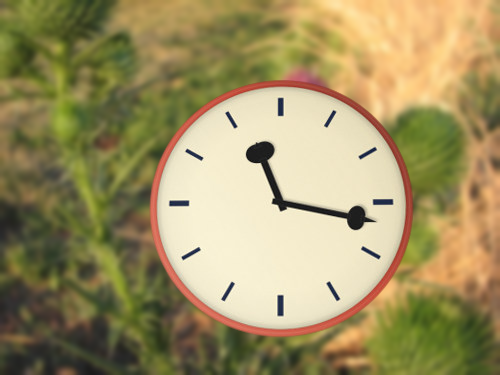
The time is **11:17**
